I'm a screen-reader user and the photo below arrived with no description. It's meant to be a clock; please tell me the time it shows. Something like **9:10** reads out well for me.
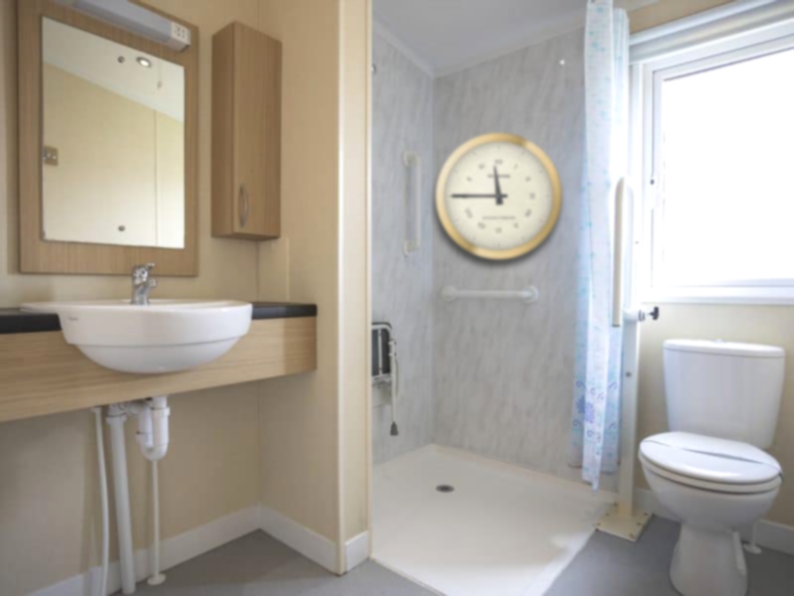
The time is **11:45**
